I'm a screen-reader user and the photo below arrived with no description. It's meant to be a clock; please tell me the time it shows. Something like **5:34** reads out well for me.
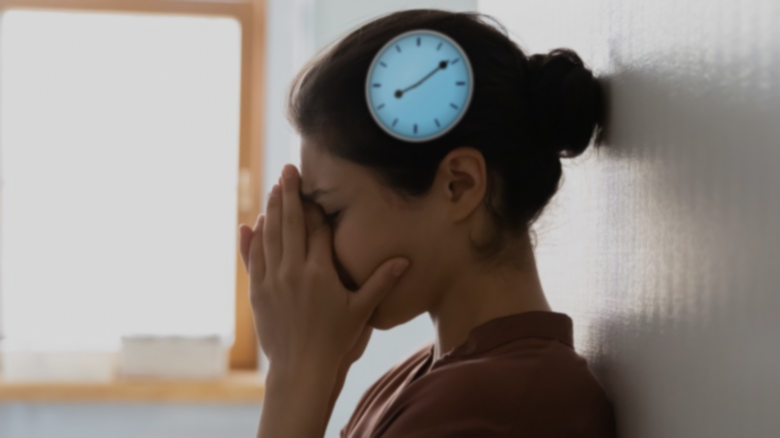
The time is **8:09**
